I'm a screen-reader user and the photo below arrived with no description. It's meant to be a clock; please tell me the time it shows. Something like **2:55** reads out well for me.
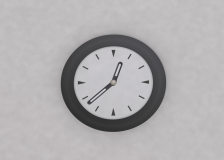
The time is **12:38**
